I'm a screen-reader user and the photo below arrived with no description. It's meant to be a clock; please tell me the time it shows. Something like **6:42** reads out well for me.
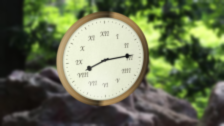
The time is **8:14**
